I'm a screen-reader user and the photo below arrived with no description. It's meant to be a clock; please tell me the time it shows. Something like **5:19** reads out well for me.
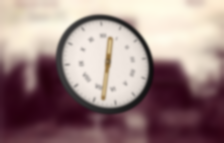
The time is **12:33**
